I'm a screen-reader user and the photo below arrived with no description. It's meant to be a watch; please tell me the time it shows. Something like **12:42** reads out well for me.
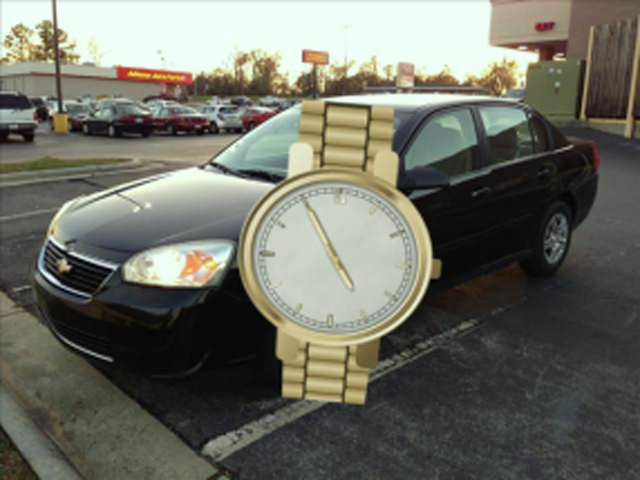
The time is **4:55**
